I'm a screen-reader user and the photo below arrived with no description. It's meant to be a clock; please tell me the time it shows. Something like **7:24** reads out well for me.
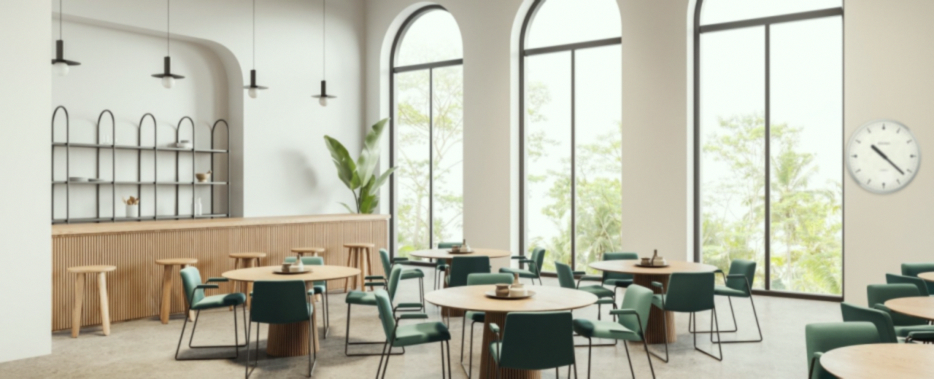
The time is **10:22**
